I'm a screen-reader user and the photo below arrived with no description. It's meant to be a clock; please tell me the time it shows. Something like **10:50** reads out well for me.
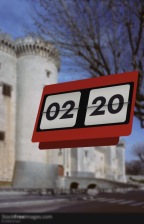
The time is **2:20**
